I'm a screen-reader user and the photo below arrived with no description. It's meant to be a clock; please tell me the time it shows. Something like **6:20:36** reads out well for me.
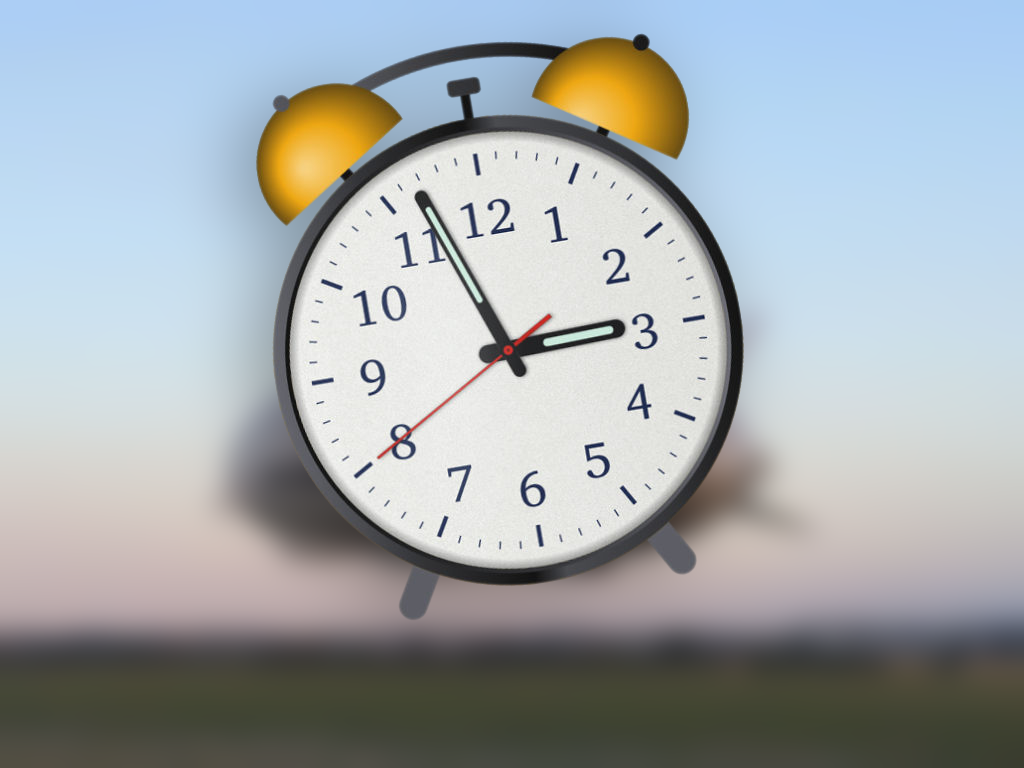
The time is **2:56:40**
